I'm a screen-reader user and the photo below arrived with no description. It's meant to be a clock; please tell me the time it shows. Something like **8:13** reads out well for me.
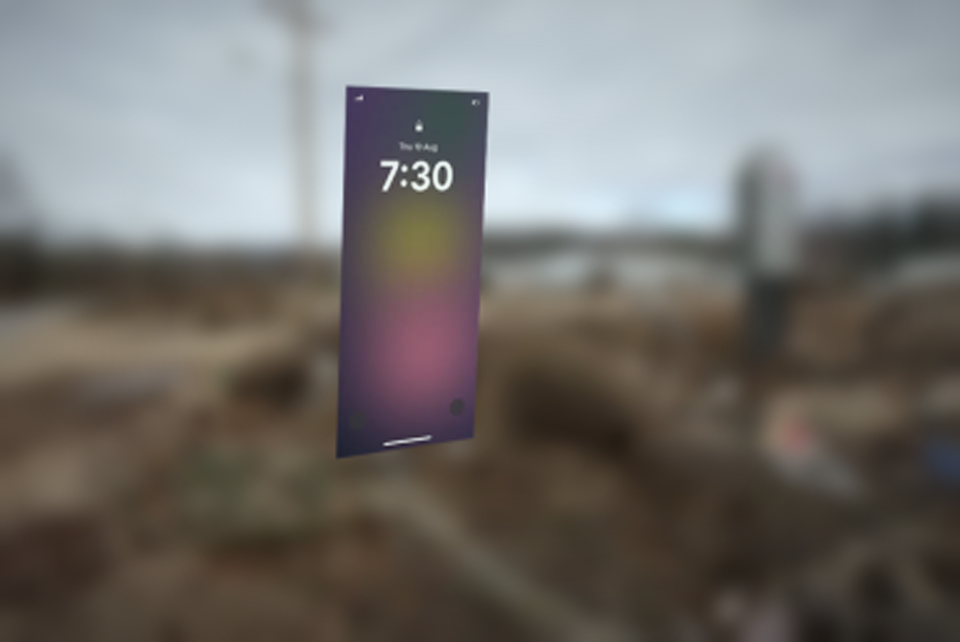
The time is **7:30**
